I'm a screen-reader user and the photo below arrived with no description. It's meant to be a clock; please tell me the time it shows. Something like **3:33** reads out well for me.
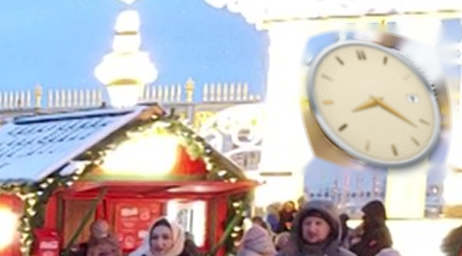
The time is **8:22**
